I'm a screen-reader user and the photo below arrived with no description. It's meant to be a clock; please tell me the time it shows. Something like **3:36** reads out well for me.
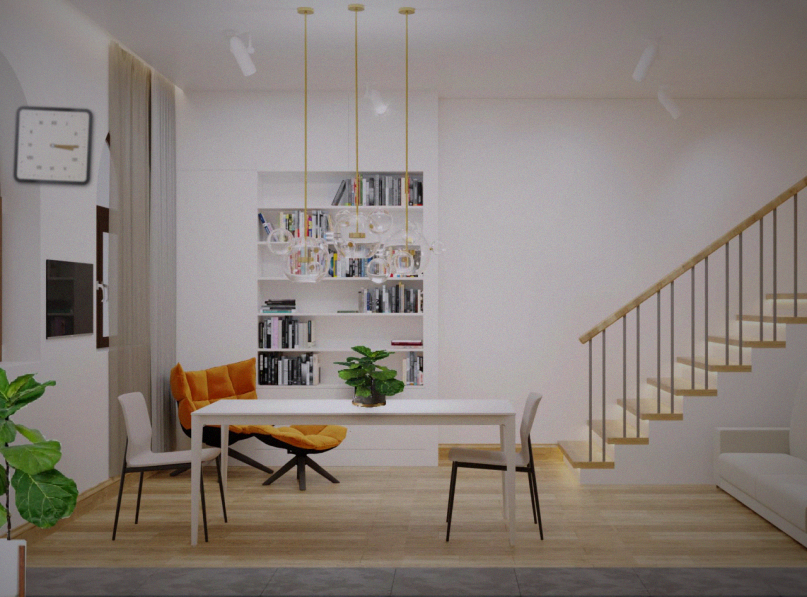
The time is **3:15**
